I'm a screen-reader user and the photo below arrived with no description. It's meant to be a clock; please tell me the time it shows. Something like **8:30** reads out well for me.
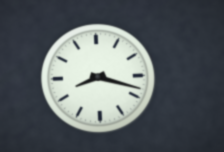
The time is **8:18**
